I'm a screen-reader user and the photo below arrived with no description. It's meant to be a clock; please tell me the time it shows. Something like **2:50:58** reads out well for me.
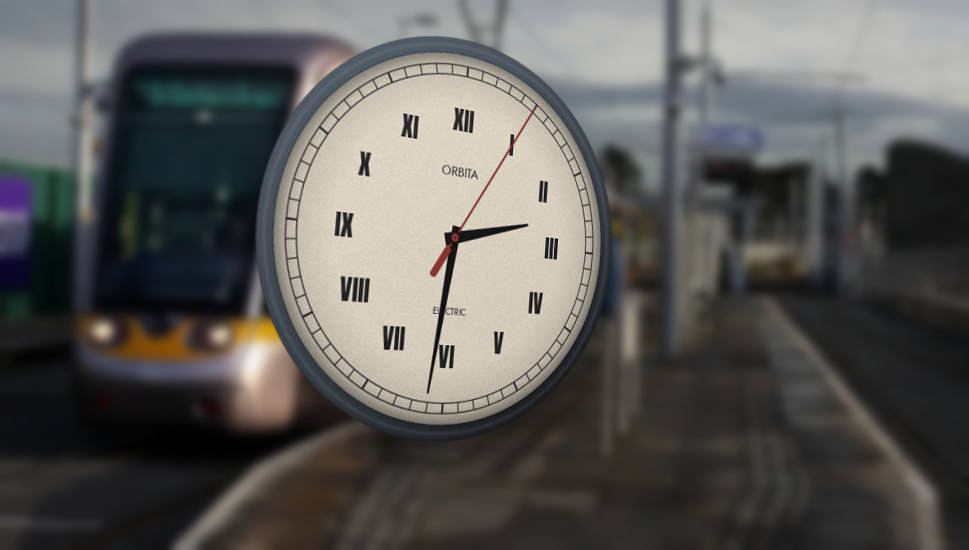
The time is **2:31:05**
